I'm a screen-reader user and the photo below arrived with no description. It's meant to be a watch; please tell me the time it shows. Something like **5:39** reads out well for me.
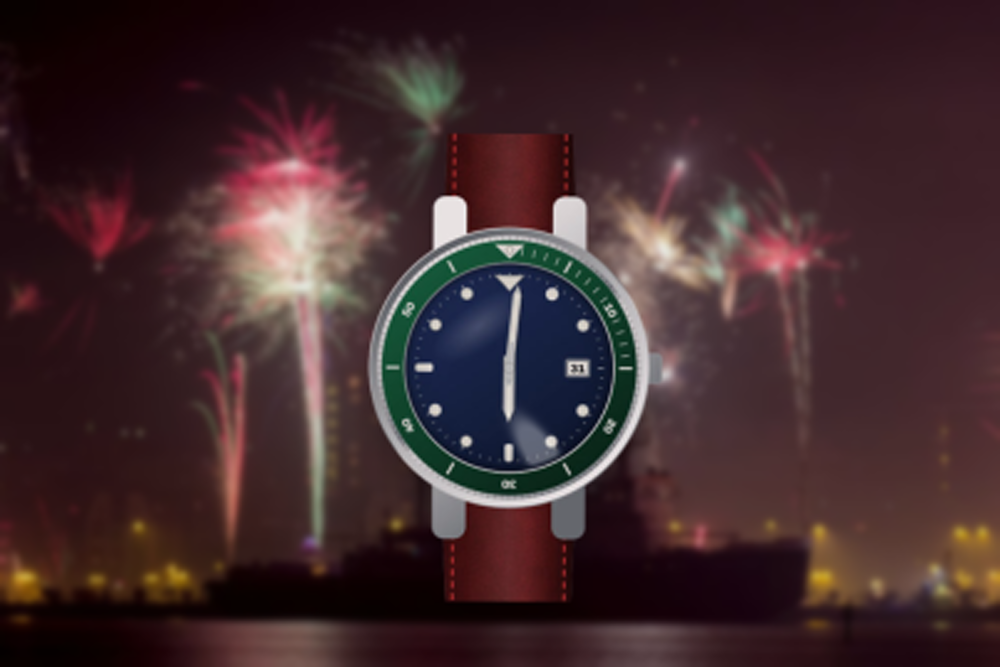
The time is **6:01**
